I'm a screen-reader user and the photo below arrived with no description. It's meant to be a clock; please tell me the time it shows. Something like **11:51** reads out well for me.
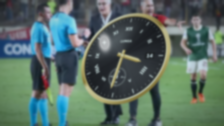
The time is **3:31**
